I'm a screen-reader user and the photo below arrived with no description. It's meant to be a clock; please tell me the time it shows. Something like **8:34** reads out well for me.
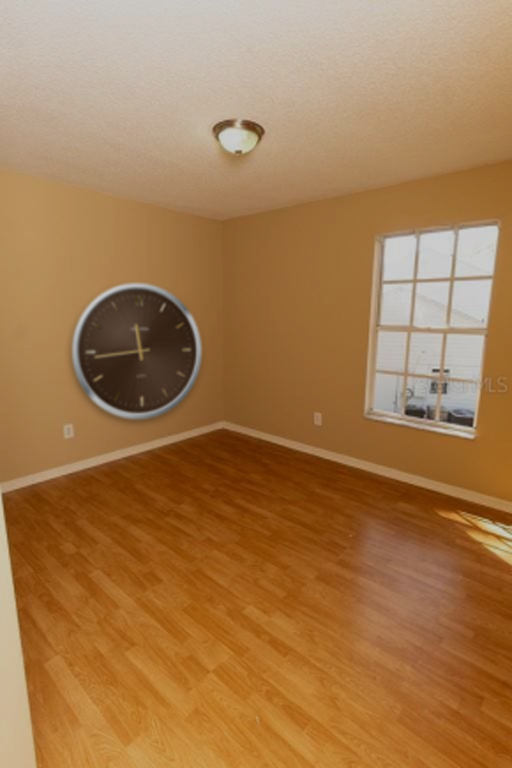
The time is **11:44**
